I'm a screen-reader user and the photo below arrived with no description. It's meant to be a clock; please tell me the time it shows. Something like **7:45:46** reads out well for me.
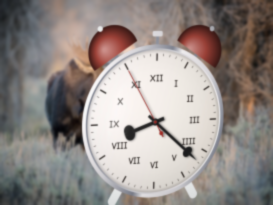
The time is **8:21:55**
